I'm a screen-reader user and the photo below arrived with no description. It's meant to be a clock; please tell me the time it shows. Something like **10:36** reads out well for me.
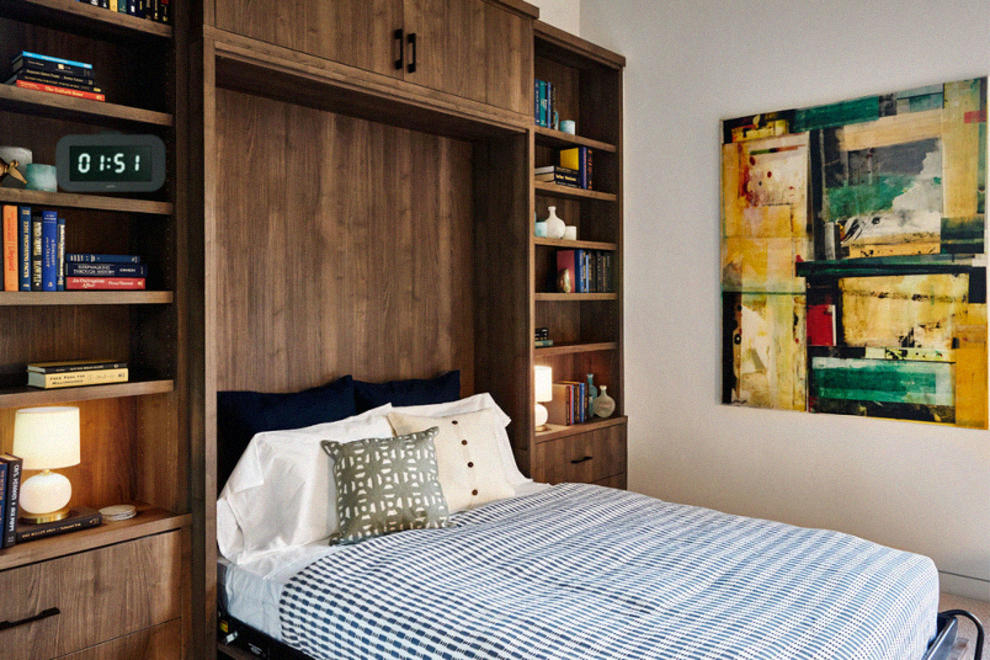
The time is **1:51**
